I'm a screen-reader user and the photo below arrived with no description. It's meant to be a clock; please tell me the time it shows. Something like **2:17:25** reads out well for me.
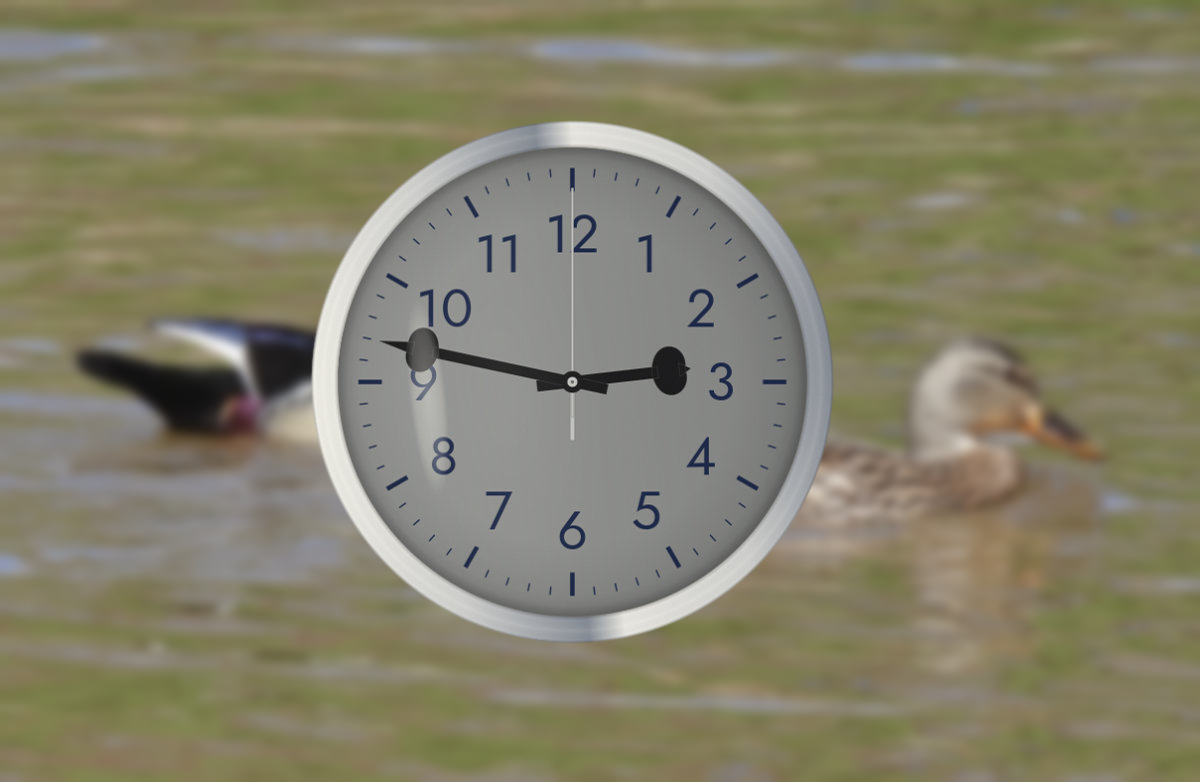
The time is **2:47:00**
